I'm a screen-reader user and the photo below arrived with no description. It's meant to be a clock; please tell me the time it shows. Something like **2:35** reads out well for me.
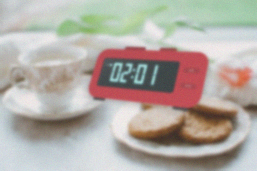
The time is **2:01**
